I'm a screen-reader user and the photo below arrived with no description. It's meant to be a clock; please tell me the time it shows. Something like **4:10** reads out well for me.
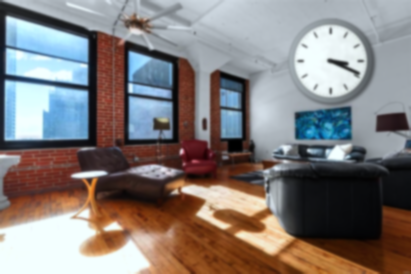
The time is **3:19**
